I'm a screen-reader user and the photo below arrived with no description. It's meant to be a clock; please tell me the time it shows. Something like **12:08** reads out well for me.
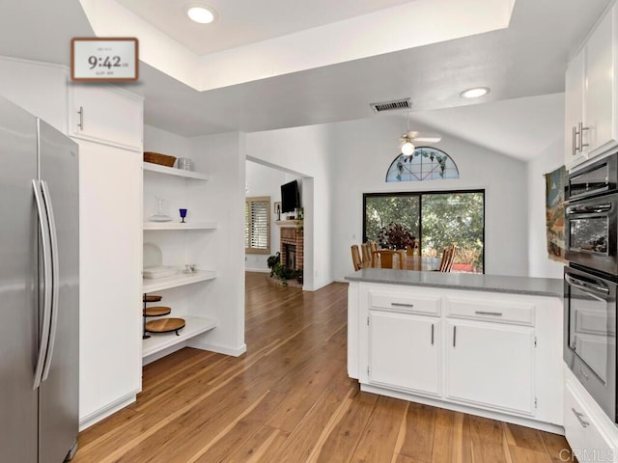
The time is **9:42**
